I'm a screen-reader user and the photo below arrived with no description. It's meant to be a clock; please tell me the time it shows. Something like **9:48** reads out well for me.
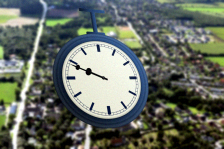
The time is **9:49**
